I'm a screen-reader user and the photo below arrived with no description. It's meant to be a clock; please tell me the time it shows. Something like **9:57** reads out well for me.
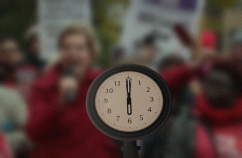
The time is **6:00**
